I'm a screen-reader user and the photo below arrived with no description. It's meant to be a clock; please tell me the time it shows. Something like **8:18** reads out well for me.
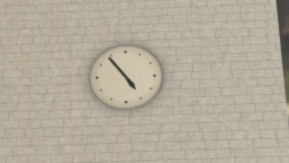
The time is **4:54**
